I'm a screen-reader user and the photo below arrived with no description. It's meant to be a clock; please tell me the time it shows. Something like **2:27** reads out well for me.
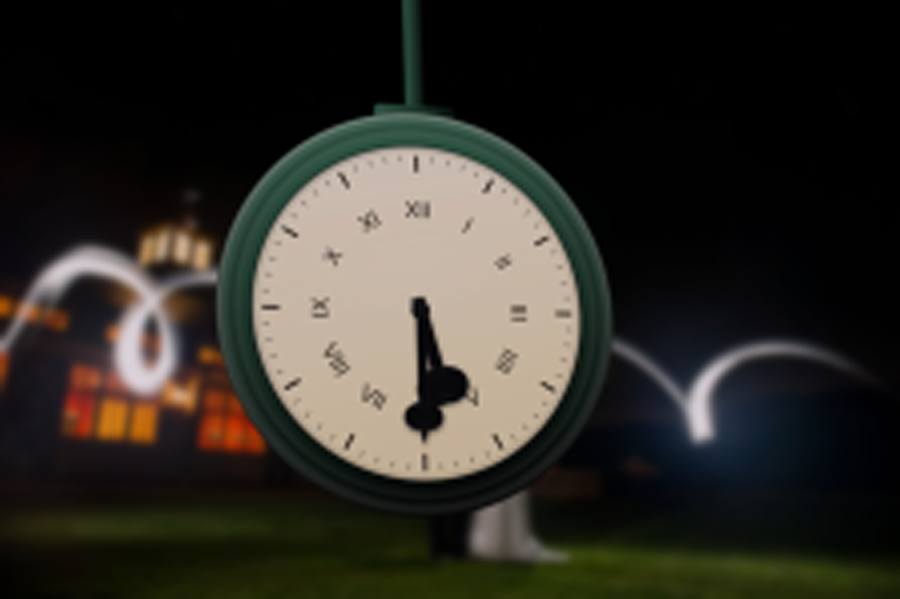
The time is **5:30**
